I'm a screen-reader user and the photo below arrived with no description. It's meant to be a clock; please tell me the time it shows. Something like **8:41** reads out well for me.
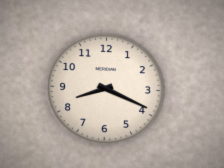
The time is **8:19**
